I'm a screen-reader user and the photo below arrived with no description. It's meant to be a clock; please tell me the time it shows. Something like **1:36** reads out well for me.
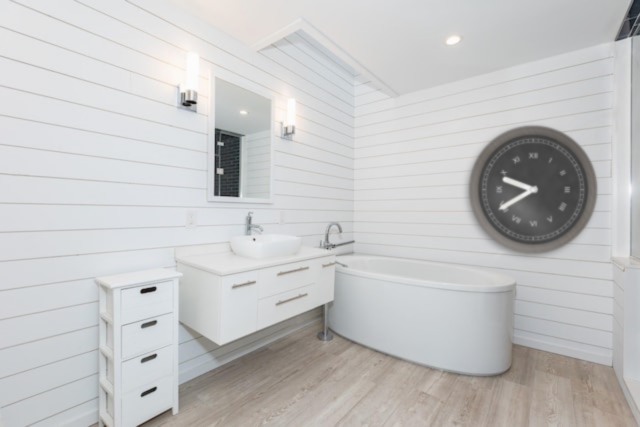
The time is **9:40**
